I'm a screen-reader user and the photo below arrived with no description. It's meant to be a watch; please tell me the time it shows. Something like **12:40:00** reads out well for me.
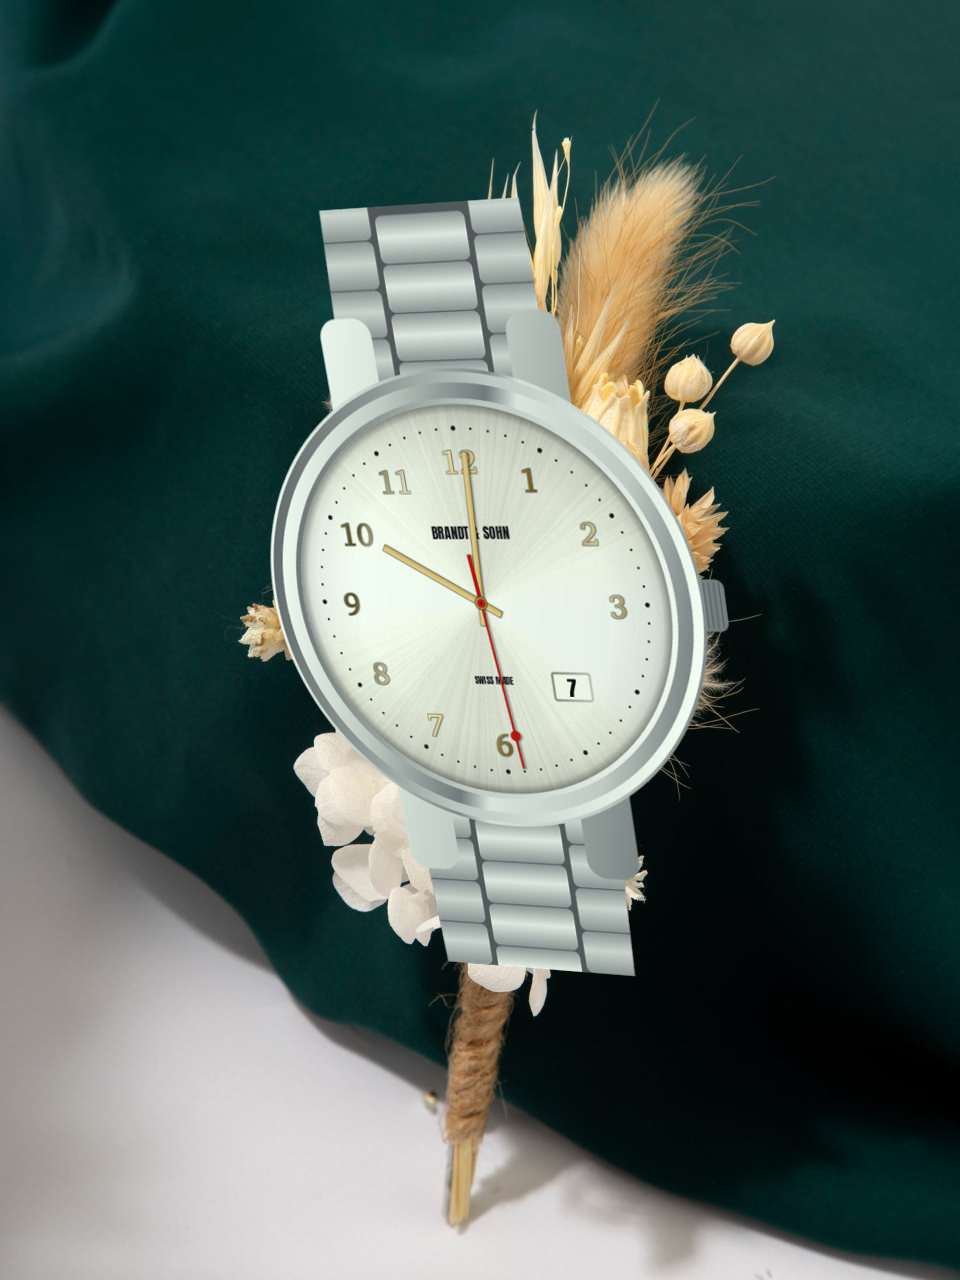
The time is **10:00:29**
